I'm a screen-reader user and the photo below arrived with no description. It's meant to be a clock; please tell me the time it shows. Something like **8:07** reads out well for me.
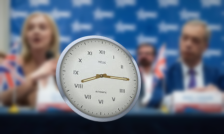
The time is **8:15**
